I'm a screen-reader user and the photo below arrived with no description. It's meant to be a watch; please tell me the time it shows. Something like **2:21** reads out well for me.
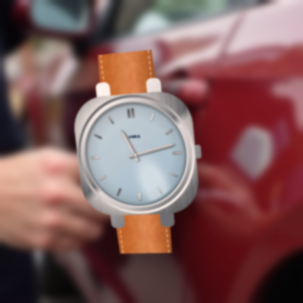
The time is **11:13**
